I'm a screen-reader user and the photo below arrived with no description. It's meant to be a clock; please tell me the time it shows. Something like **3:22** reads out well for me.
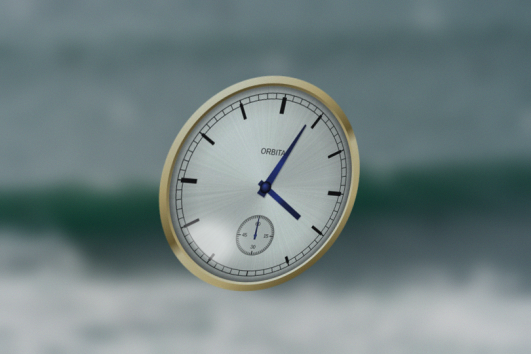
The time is **4:04**
